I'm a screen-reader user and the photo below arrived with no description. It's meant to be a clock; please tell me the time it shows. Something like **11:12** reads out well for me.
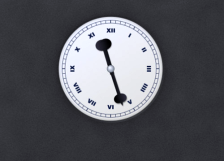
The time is **11:27**
